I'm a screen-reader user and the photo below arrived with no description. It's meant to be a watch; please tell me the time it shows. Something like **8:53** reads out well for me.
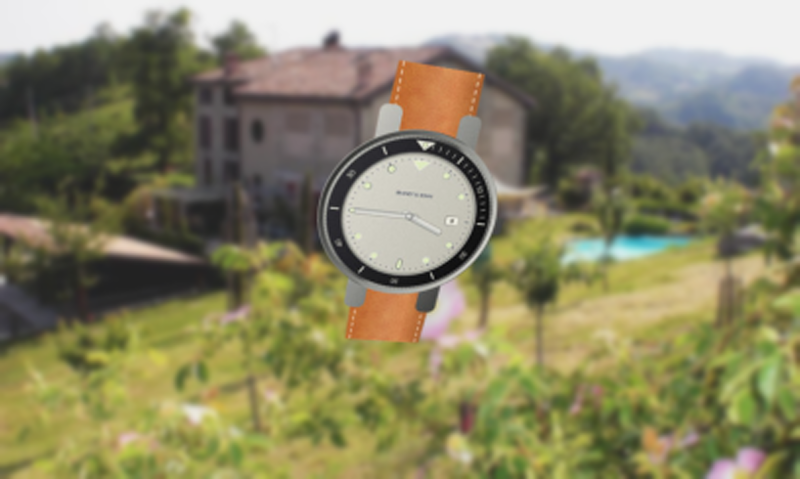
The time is **3:45**
